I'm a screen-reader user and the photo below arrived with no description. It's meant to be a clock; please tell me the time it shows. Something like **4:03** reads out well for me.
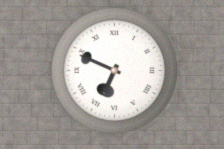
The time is **6:49**
